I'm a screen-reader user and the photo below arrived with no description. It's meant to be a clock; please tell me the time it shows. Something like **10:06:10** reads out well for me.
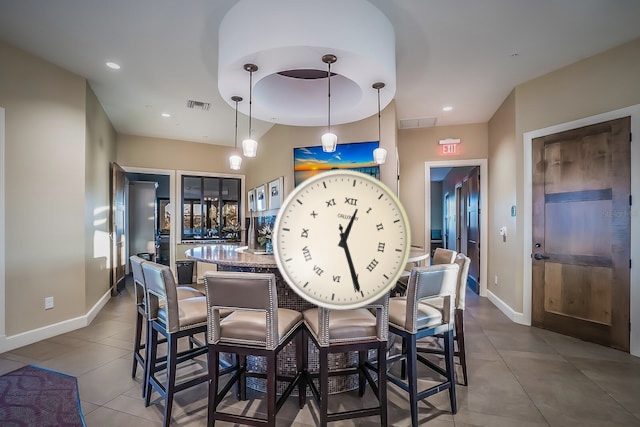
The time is **12:25:26**
